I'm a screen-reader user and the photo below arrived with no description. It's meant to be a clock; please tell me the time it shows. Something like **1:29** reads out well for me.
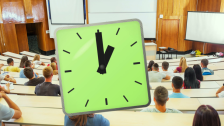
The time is **1:00**
